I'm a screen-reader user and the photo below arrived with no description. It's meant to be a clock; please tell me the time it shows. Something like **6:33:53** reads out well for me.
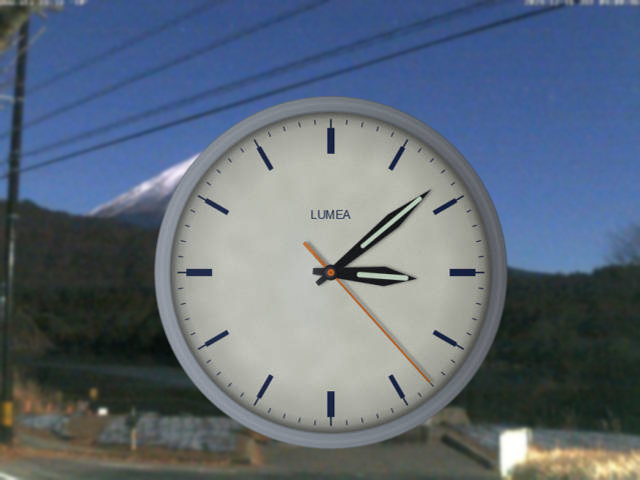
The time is **3:08:23**
